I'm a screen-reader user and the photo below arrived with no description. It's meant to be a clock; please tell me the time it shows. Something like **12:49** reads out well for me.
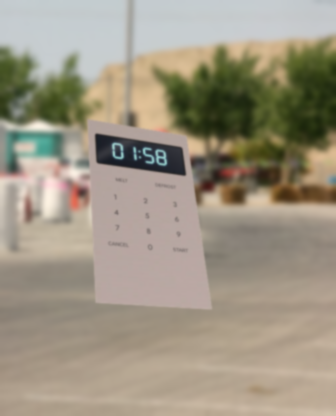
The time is **1:58**
